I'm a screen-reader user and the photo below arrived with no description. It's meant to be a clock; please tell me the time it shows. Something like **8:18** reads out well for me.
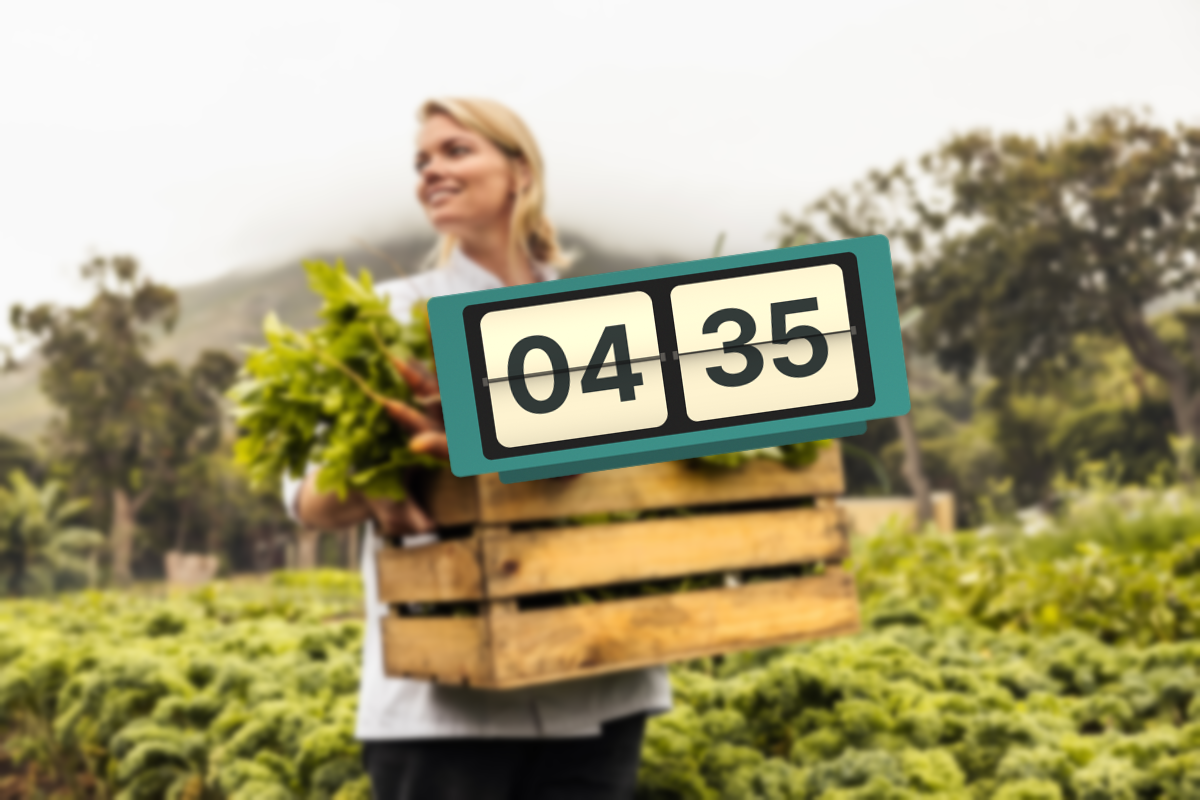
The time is **4:35**
